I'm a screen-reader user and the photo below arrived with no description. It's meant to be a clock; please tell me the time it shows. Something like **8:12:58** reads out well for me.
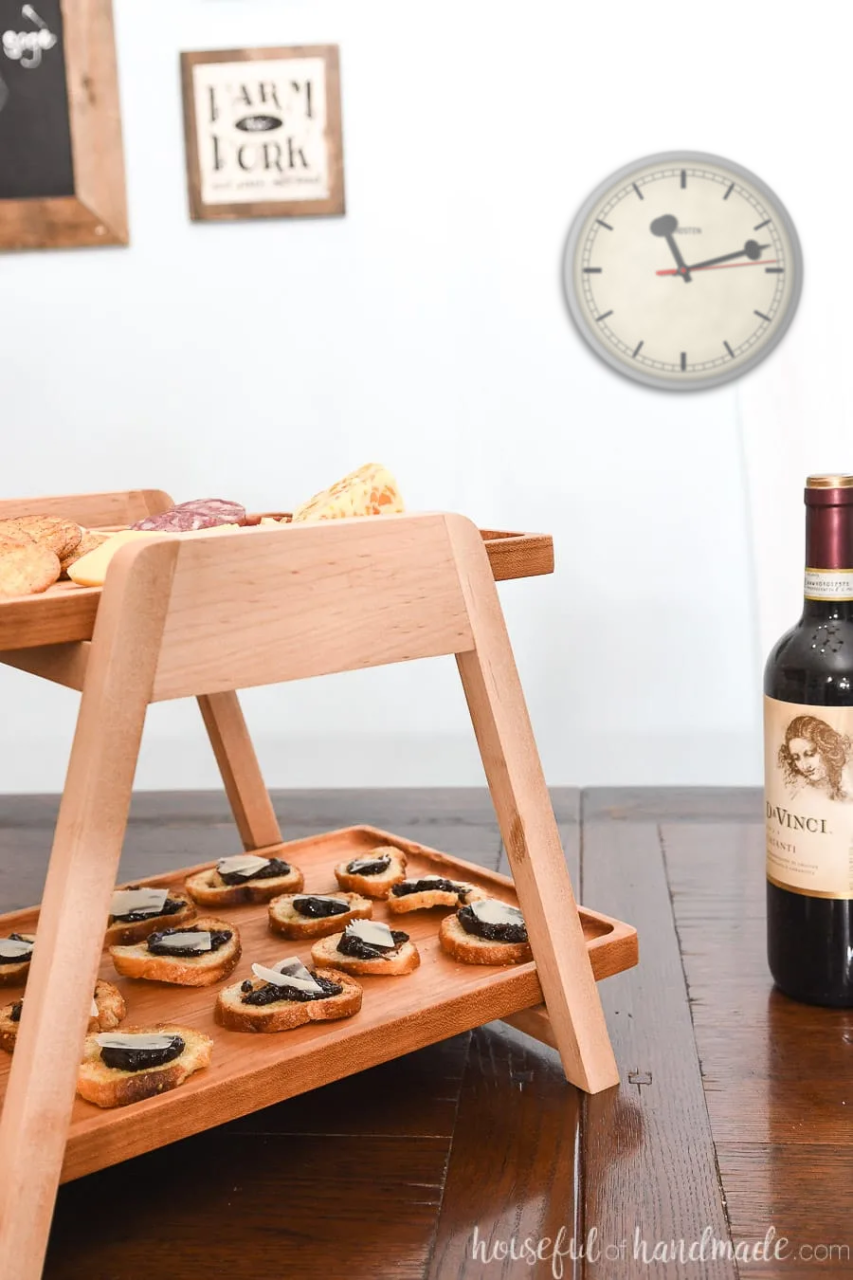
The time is **11:12:14**
